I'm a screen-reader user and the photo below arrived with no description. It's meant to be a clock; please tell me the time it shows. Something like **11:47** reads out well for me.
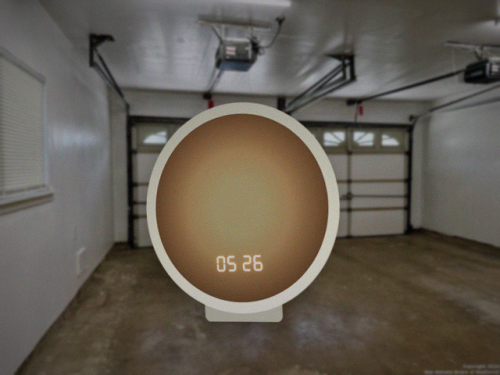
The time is **5:26**
